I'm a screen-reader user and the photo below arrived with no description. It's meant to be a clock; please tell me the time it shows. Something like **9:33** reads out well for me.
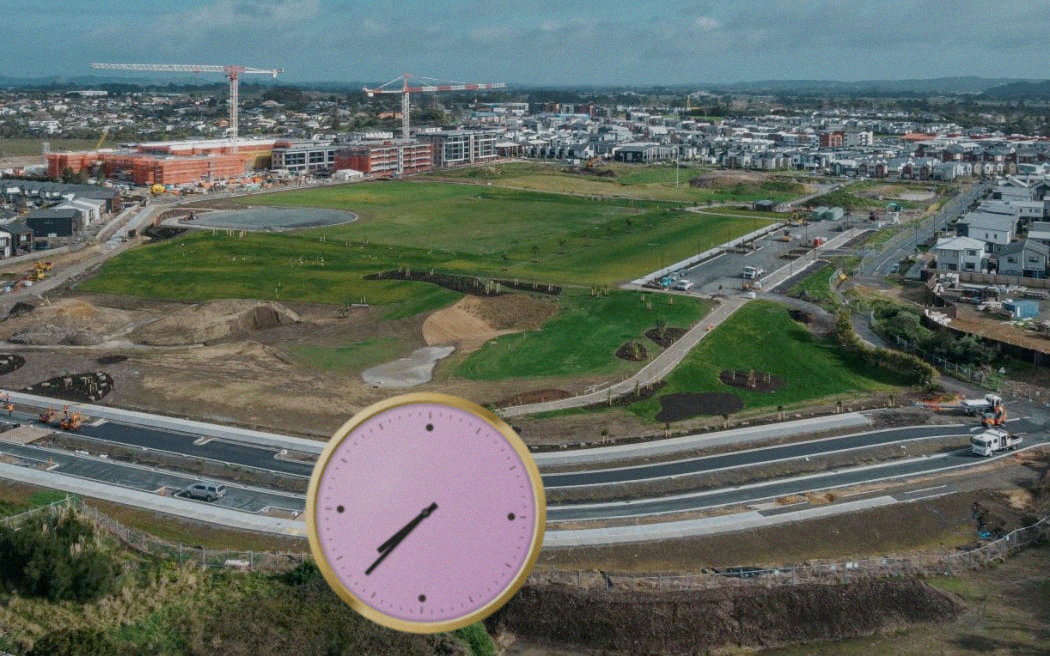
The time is **7:37**
